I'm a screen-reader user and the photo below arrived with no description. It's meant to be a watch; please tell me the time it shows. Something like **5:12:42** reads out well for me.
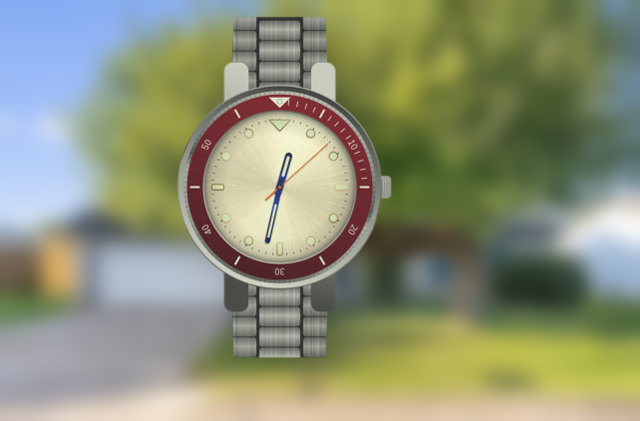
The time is **12:32:08**
